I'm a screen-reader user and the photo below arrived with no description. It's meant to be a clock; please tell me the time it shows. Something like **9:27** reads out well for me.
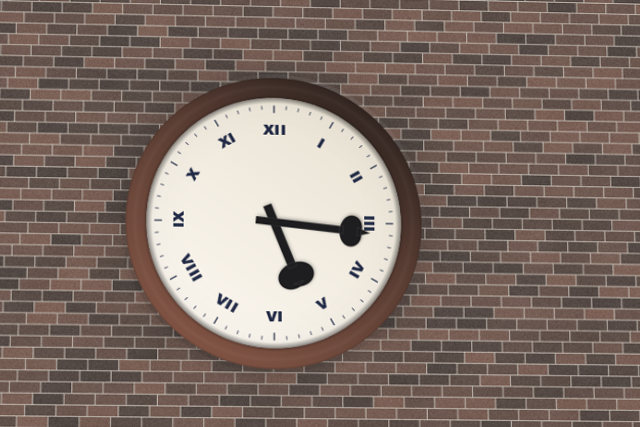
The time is **5:16**
